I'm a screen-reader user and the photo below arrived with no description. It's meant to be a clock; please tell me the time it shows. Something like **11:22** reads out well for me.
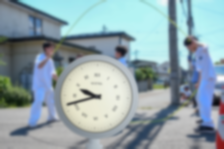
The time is **9:42**
